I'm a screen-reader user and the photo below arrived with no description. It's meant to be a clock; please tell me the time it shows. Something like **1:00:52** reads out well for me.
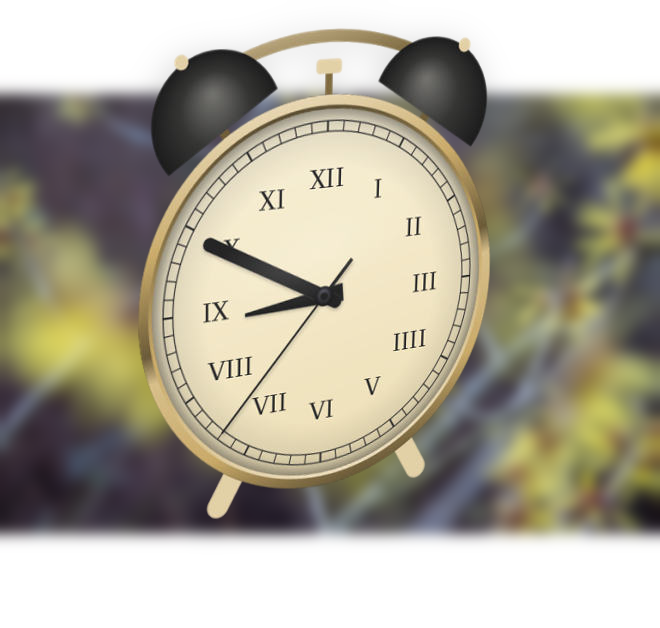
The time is **8:49:37**
